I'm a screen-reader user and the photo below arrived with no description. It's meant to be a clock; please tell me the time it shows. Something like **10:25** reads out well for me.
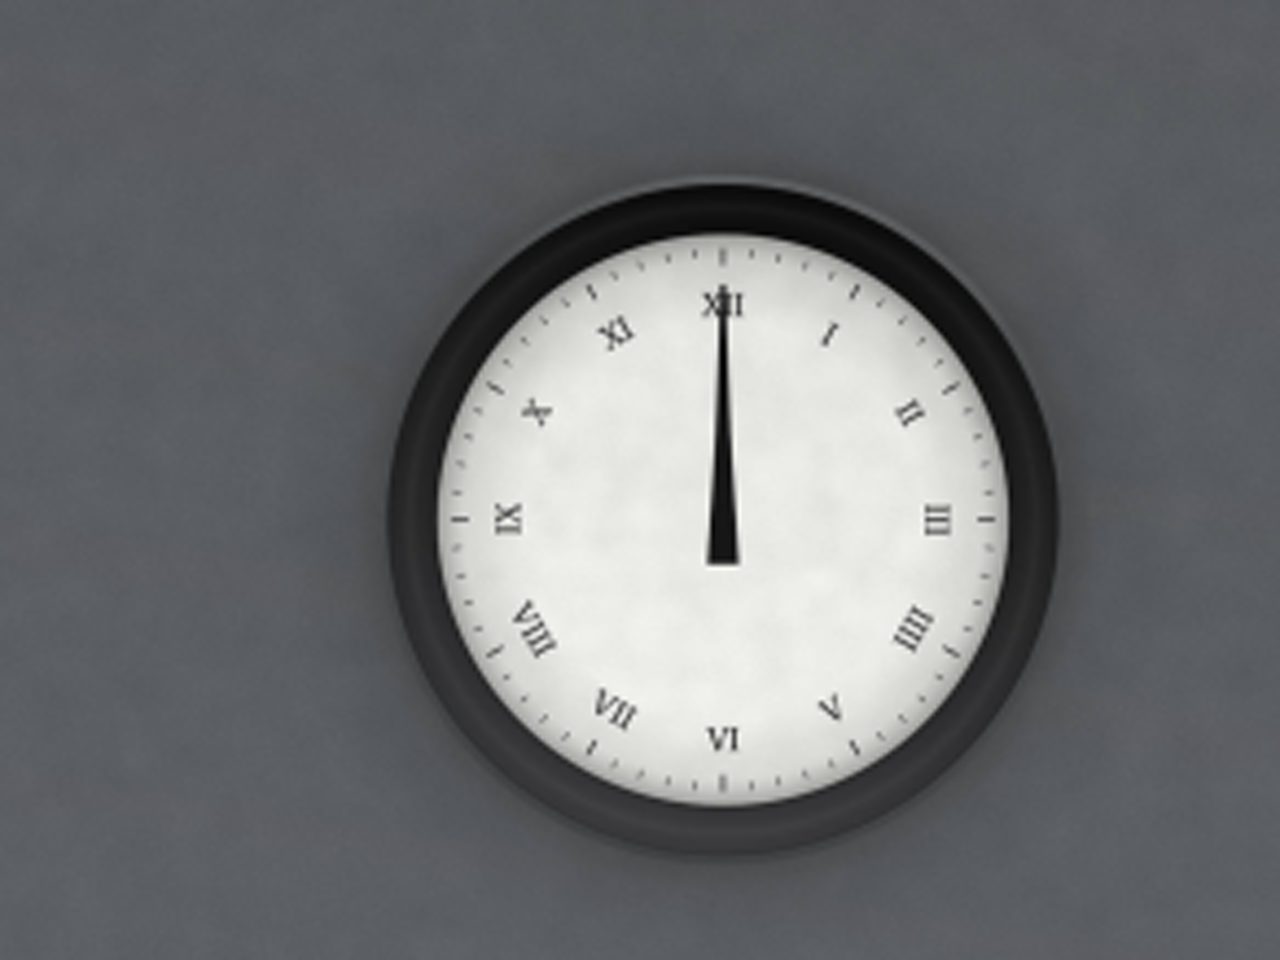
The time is **12:00**
